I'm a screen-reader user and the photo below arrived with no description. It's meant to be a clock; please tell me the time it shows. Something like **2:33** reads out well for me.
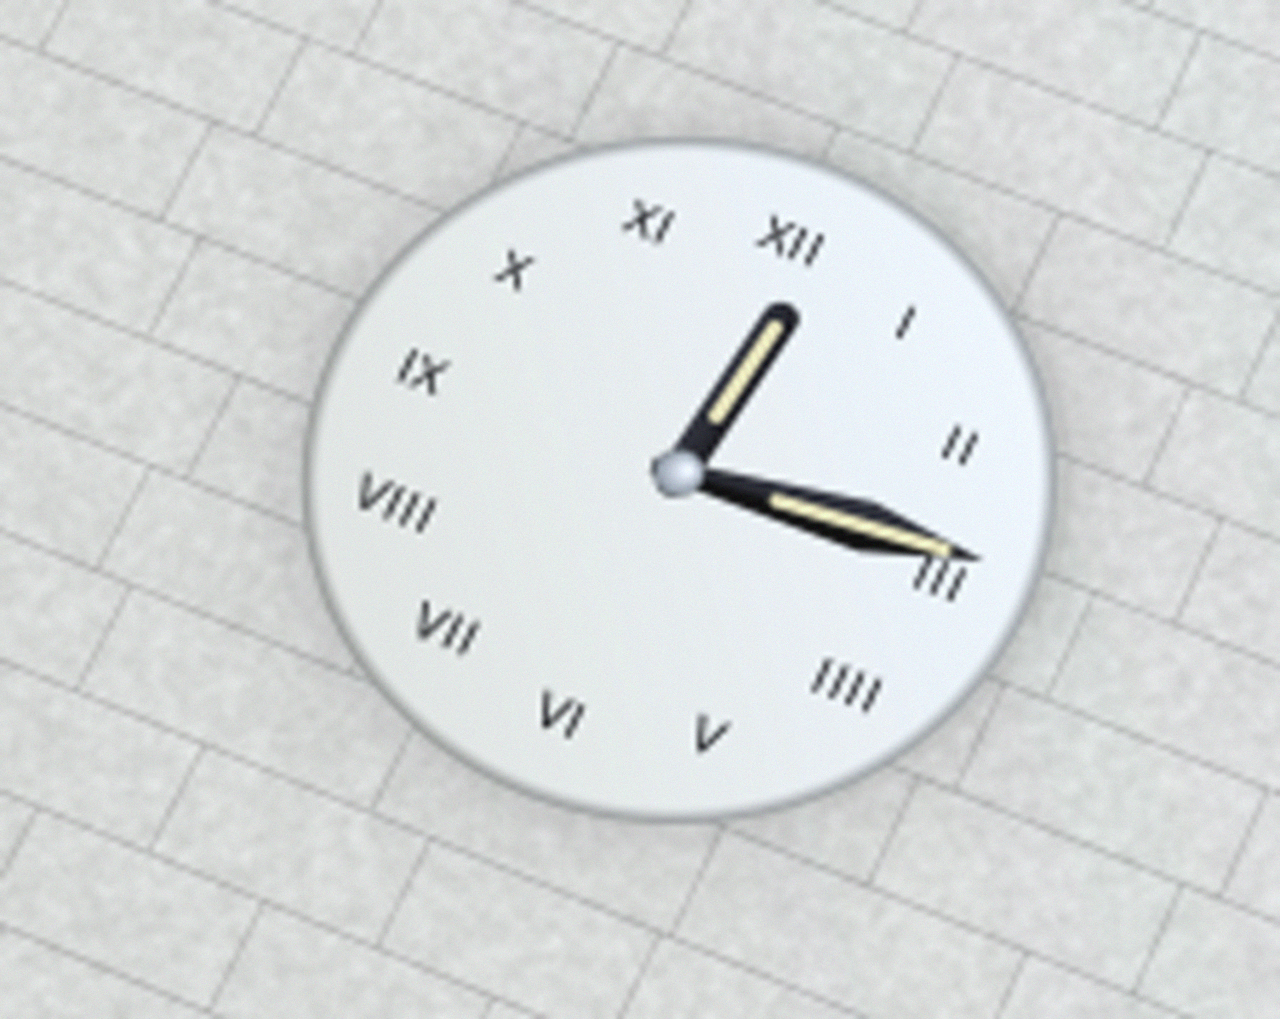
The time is **12:14**
